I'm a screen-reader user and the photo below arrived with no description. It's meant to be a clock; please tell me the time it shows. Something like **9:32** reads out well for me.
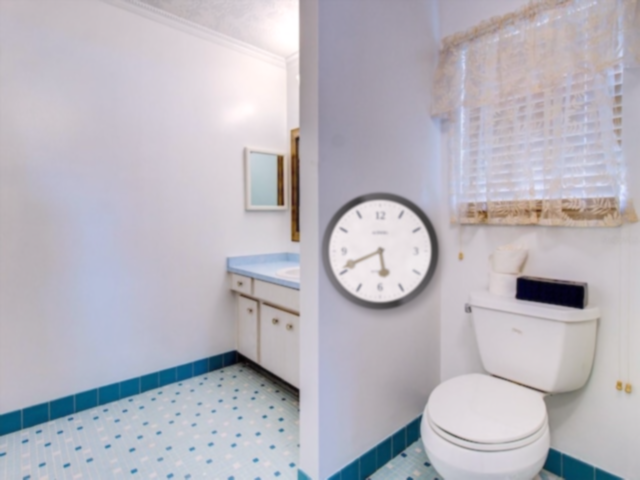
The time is **5:41**
